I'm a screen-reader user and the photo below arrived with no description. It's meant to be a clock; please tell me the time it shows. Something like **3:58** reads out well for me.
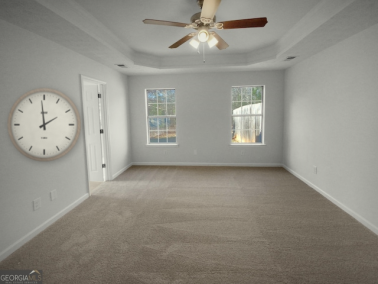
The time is **1:59**
